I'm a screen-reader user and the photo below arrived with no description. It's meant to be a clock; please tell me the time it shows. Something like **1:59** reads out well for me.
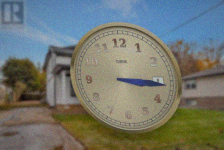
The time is **3:16**
